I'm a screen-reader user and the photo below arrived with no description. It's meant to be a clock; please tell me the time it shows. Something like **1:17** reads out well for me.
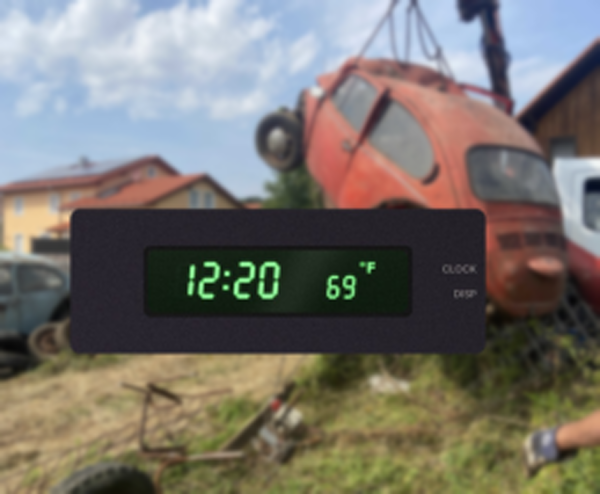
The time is **12:20**
